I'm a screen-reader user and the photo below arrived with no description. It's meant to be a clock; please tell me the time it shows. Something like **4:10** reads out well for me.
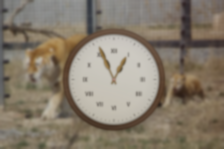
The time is **12:56**
